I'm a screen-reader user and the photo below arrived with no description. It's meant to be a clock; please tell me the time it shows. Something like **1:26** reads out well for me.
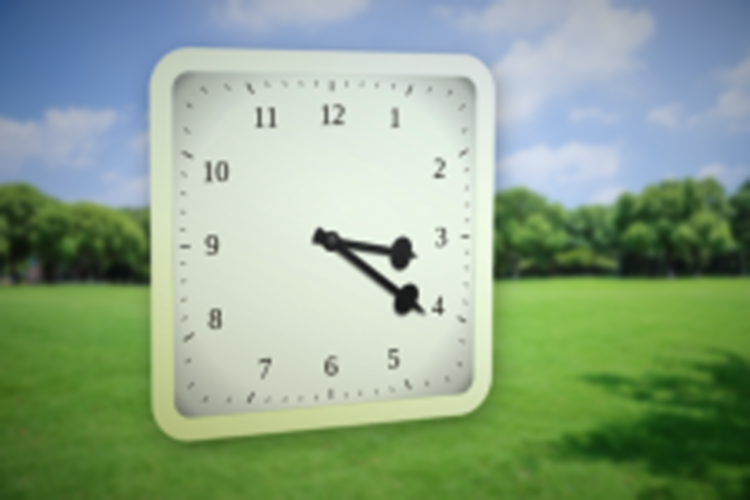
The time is **3:21**
